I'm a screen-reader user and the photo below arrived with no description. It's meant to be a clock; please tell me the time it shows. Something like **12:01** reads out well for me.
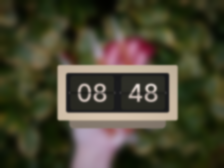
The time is **8:48**
